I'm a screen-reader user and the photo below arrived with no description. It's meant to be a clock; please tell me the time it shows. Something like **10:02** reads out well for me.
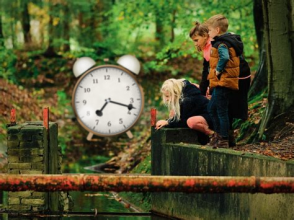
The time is **7:18**
